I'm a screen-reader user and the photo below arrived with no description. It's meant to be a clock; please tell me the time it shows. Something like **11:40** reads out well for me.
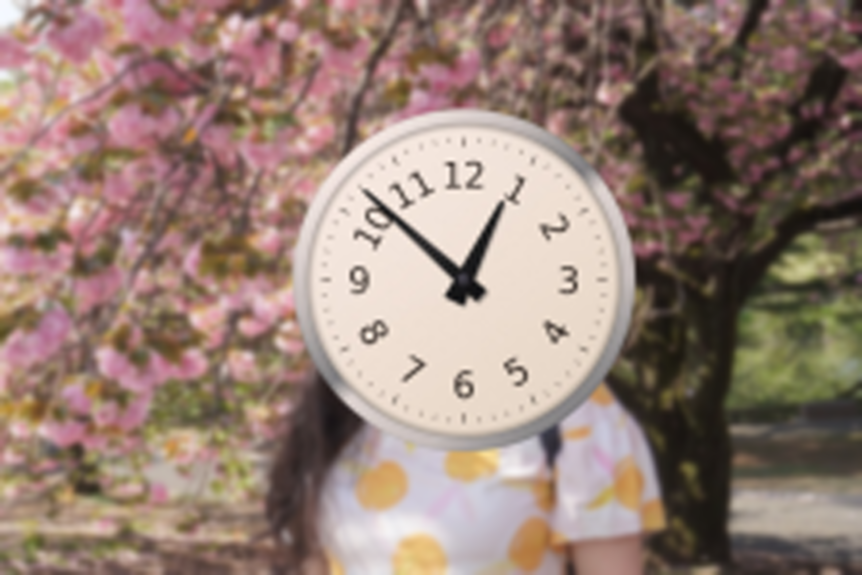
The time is **12:52**
